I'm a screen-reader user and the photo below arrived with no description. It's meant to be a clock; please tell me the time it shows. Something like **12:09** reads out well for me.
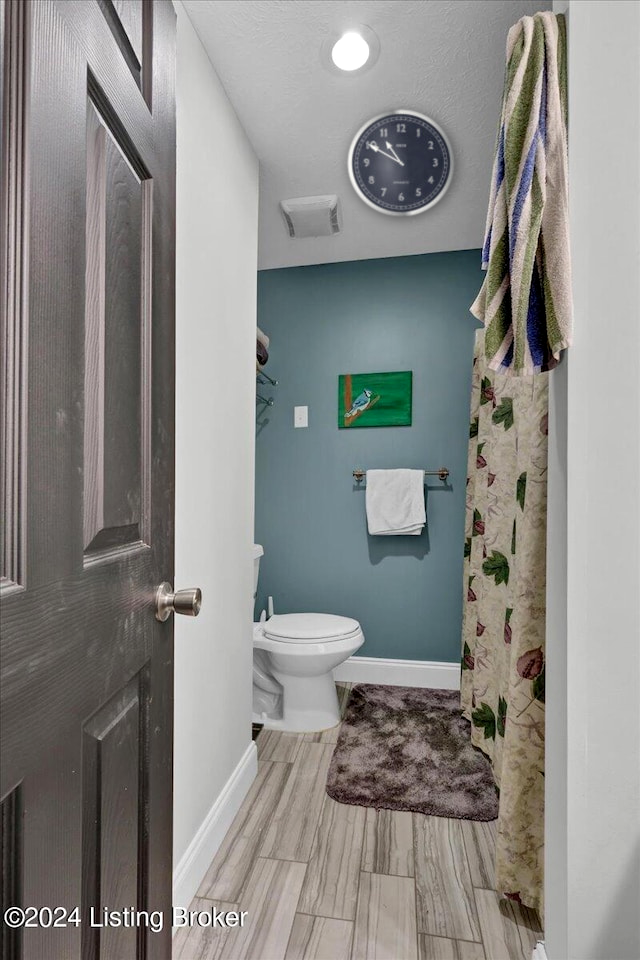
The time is **10:50**
